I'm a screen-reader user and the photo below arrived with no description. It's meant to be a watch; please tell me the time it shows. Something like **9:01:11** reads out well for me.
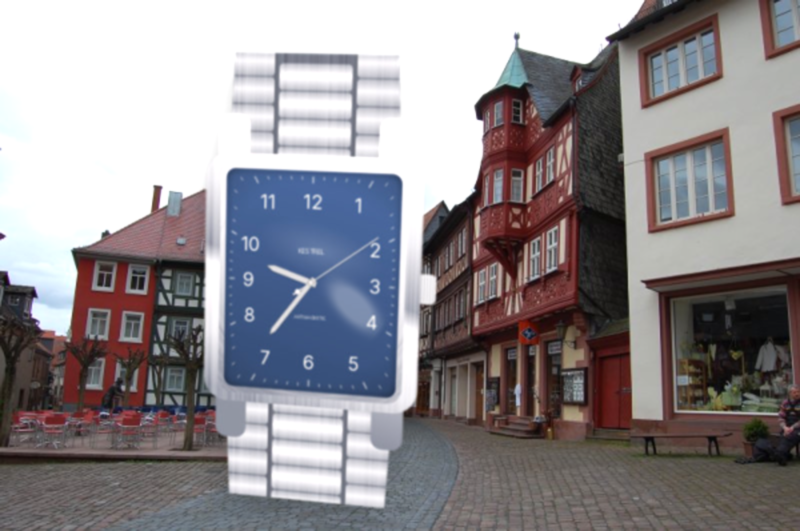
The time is **9:36:09**
